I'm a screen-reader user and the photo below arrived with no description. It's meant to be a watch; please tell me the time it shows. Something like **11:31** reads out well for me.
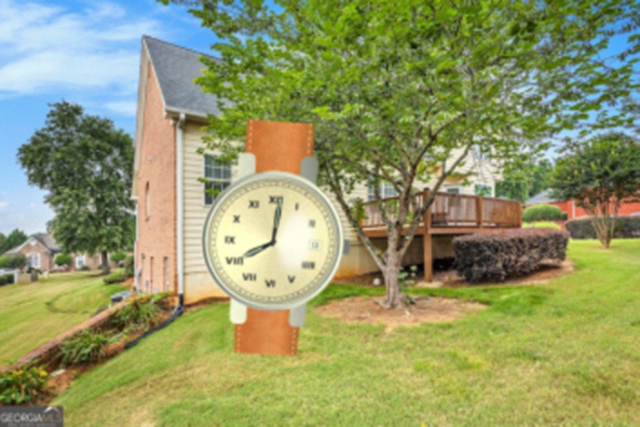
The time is **8:01**
